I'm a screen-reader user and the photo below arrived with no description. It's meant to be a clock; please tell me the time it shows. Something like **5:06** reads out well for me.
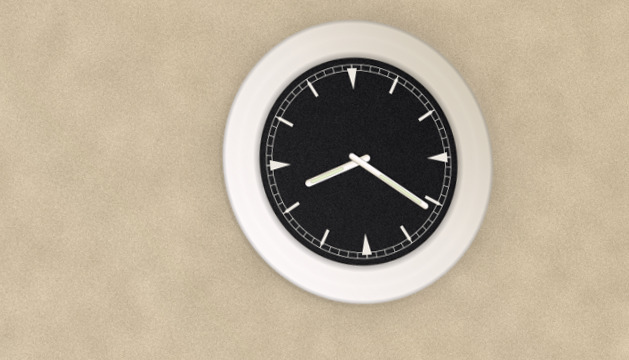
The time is **8:21**
